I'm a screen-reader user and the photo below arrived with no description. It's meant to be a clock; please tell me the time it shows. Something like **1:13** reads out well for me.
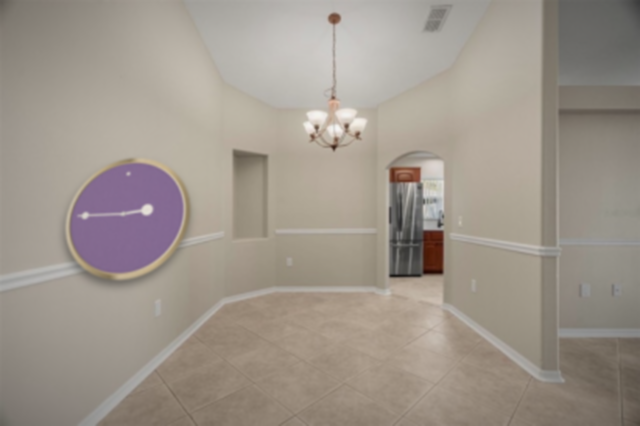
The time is **2:45**
